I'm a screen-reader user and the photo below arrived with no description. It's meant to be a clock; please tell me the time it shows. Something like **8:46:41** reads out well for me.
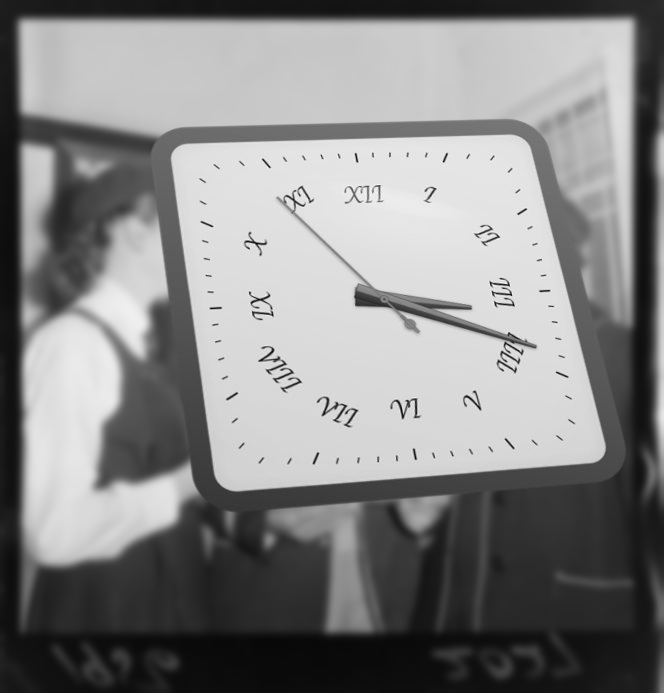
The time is **3:18:54**
